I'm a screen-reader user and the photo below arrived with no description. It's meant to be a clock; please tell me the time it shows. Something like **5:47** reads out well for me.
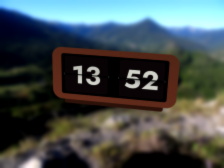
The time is **13:52**
